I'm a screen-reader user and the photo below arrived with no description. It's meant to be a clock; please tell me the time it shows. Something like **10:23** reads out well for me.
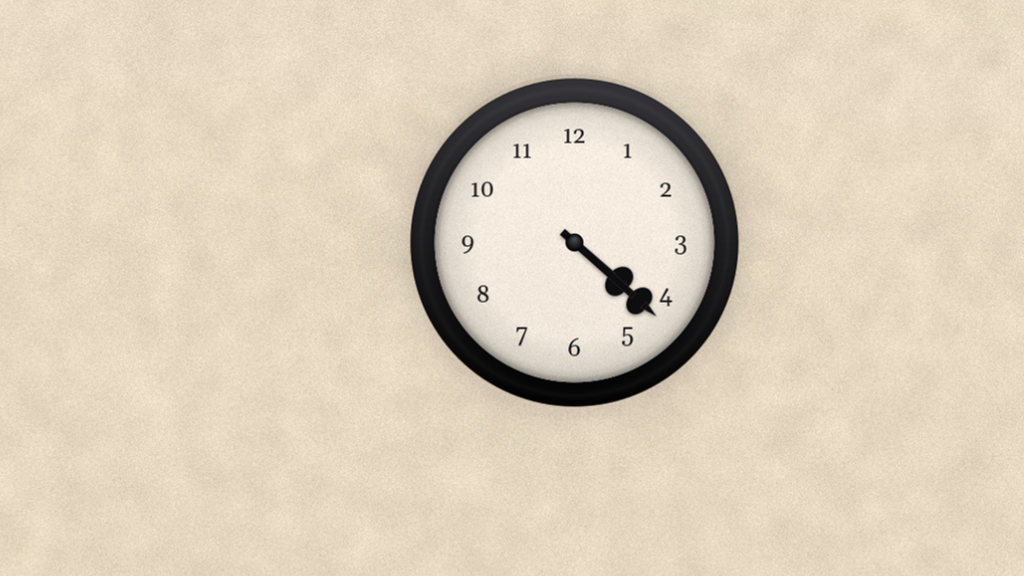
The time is **4:22**
